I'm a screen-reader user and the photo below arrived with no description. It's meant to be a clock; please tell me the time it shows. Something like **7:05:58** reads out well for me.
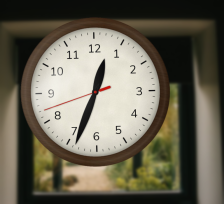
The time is **12:33:42**
